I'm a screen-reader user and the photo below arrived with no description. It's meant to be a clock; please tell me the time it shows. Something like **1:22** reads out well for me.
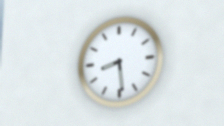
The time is **8:29**
